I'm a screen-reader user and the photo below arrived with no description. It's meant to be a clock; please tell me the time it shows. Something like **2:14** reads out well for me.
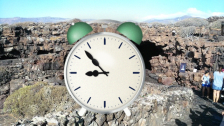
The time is **8:53**
